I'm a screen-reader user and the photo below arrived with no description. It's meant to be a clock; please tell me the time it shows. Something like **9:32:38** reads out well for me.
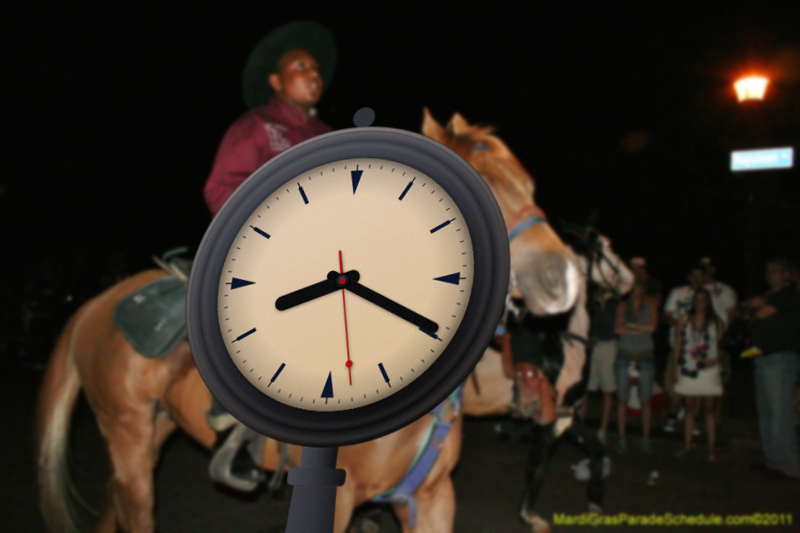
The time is **8:19:28**
